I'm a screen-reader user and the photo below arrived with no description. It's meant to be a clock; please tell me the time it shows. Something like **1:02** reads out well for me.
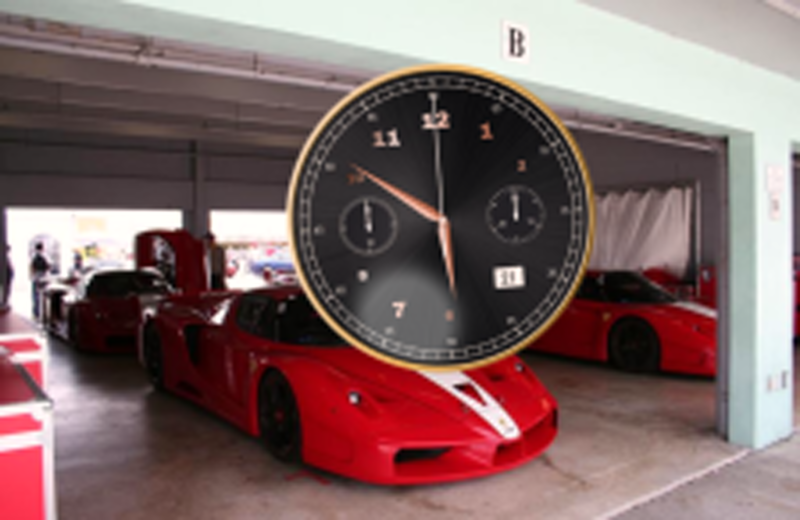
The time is **5:51**
